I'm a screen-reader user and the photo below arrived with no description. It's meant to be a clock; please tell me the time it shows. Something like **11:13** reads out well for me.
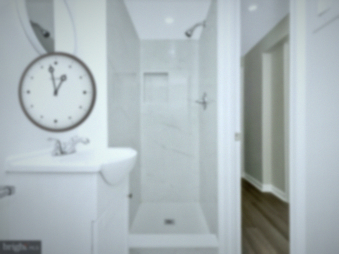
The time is **12:58**
